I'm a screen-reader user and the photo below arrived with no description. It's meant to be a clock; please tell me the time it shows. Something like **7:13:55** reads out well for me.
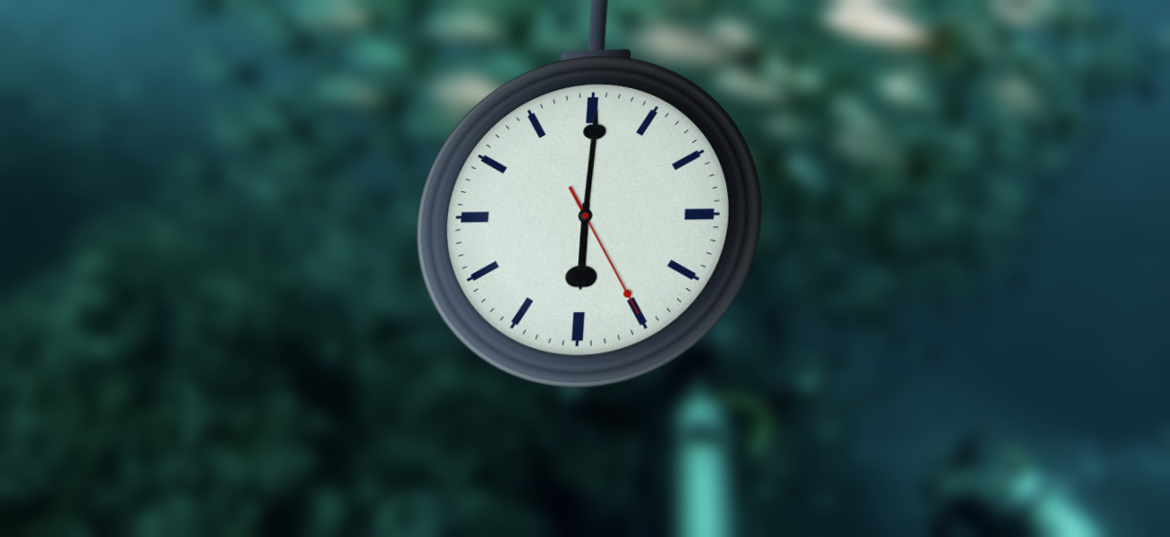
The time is **6:00:25**
